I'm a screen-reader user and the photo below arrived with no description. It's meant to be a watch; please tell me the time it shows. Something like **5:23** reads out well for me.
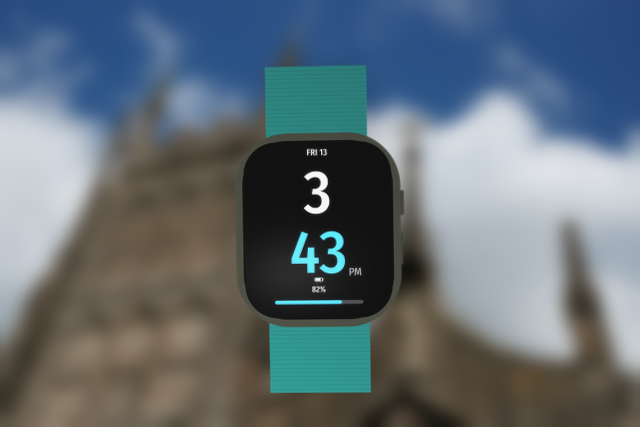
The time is **3:43**
